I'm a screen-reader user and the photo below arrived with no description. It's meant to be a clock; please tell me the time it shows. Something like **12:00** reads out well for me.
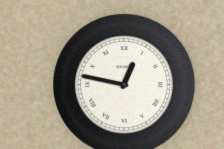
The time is **12:47**
